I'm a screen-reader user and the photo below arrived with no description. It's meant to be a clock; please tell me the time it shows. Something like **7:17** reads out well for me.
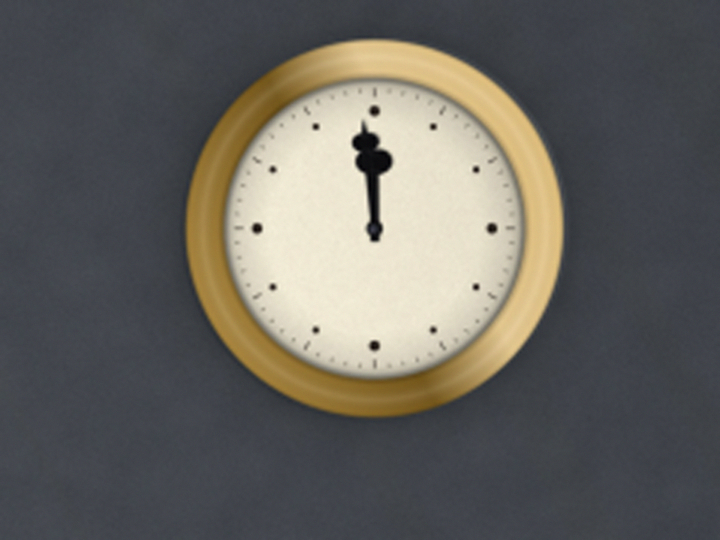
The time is **11:59**
